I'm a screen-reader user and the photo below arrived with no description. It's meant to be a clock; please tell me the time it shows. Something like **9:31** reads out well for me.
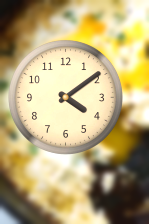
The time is **4:09**
